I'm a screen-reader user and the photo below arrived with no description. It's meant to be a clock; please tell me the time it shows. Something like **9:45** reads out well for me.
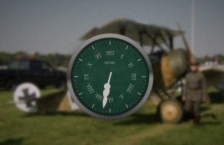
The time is **6:32**
